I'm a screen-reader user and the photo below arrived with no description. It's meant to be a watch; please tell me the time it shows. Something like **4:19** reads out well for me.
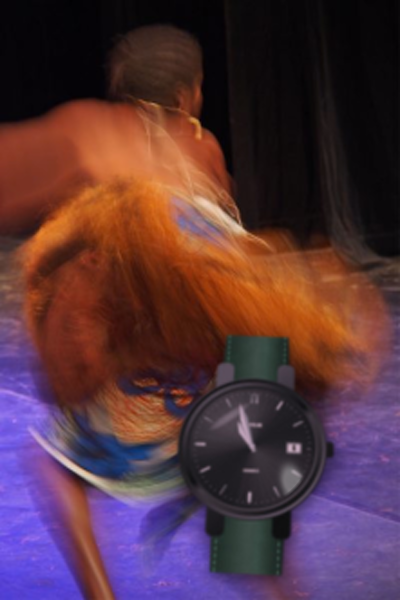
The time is **10:57**
